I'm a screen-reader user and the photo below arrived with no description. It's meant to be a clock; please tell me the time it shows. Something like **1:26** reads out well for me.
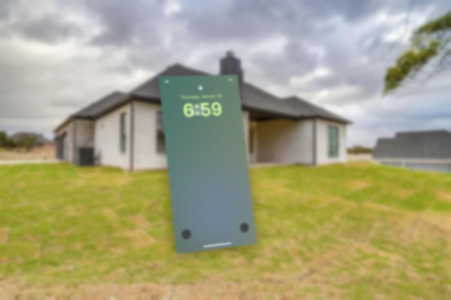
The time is **6:59**
